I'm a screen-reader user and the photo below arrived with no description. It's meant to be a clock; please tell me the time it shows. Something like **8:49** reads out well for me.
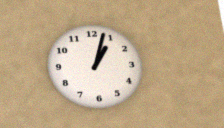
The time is **1:03**
